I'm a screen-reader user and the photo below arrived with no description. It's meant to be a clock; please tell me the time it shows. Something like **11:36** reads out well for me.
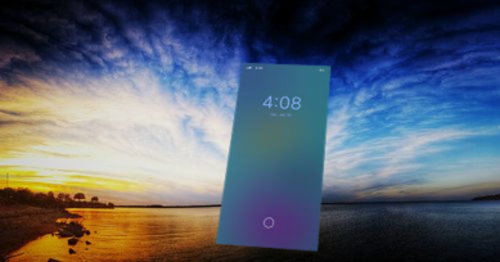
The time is **4:08**
